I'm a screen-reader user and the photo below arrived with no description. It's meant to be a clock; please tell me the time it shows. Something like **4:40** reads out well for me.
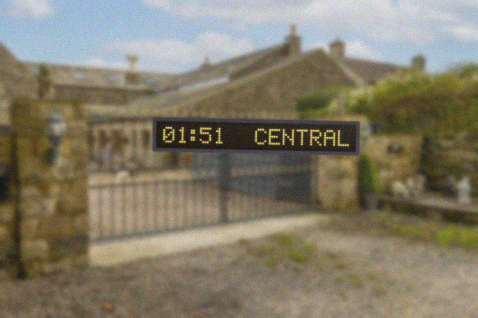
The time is **1:51**
